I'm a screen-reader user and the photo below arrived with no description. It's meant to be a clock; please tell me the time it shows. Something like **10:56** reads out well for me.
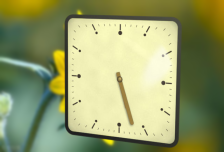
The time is **5:27**
